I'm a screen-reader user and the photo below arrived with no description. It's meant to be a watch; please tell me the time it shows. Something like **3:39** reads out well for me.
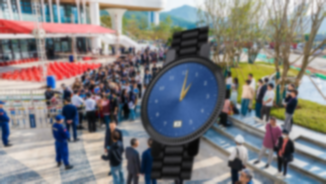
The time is **1:01**
